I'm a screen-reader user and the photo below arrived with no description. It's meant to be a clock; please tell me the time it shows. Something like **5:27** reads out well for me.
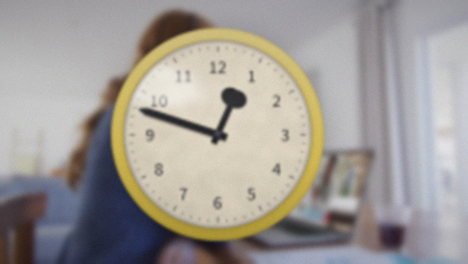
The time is **12:48**
